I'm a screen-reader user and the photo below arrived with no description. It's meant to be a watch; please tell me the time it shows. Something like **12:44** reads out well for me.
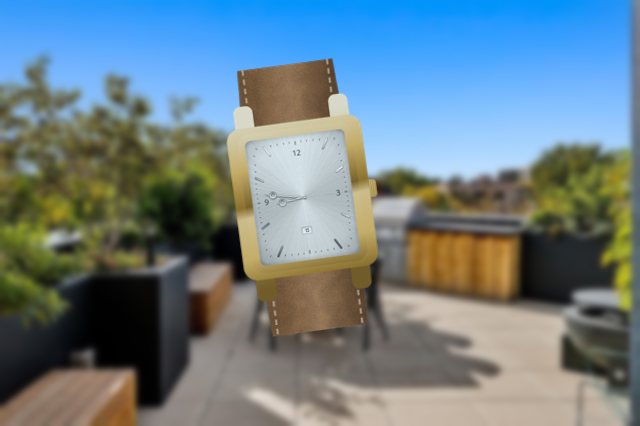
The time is **8:47**
